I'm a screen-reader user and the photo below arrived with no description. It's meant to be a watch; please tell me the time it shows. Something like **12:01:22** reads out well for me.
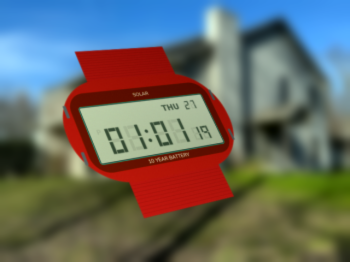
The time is **1:01:19**
